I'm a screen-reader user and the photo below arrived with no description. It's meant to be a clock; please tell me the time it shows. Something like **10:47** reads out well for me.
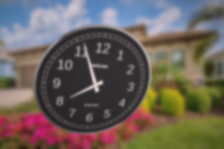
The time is **7:56**
